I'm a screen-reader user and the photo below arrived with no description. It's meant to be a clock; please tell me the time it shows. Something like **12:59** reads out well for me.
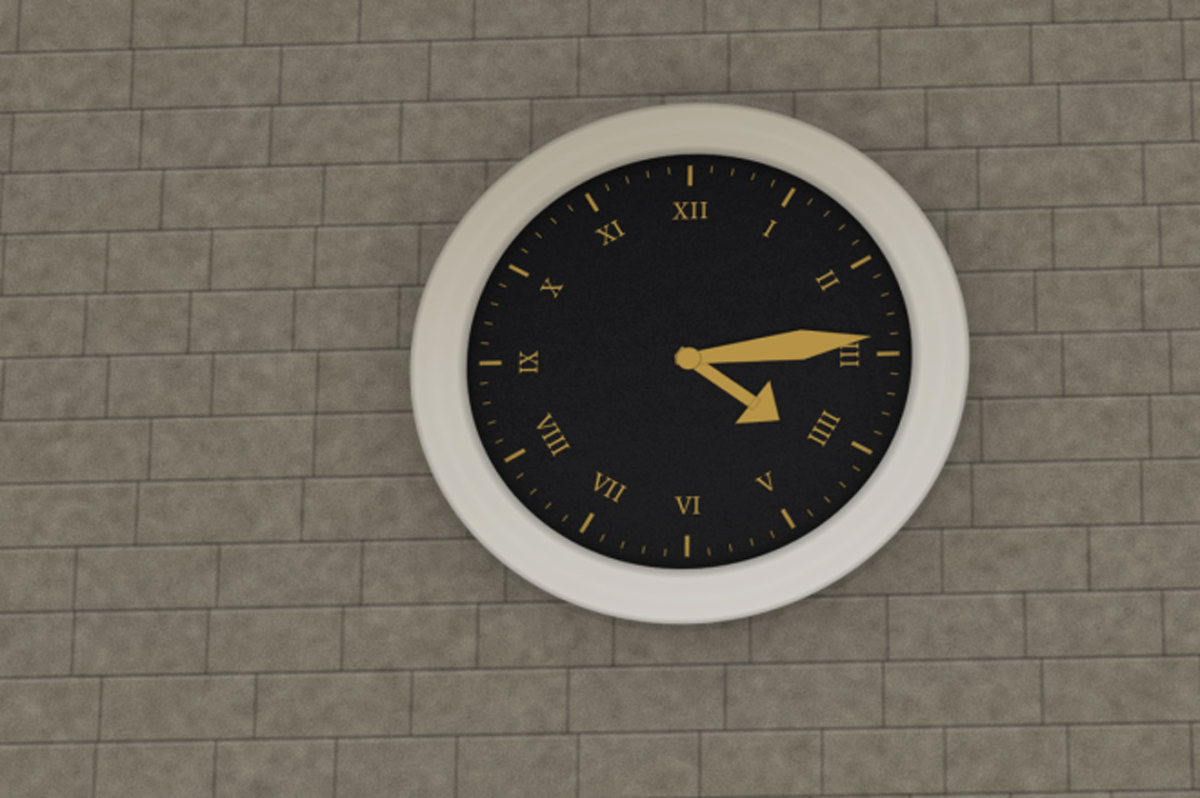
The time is **4:14**
